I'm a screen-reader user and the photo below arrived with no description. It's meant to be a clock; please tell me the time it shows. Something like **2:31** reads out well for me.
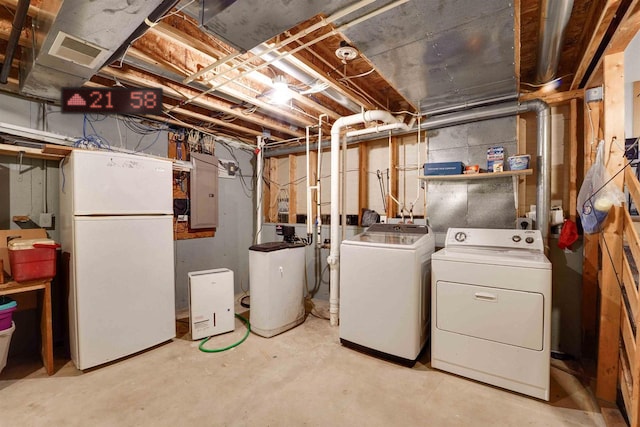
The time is **21:58**
